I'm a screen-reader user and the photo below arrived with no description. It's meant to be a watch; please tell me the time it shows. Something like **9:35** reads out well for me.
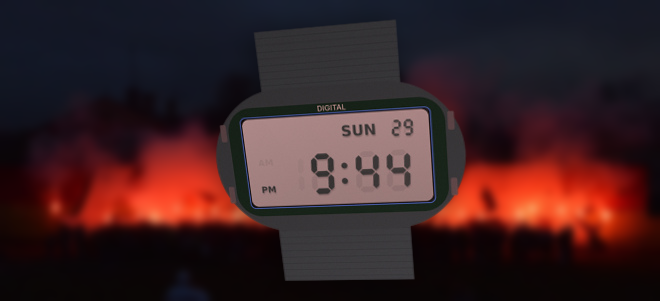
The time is **9:44**
